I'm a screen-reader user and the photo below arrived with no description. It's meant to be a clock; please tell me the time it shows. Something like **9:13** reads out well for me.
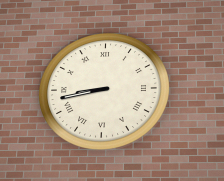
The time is **8:43**
